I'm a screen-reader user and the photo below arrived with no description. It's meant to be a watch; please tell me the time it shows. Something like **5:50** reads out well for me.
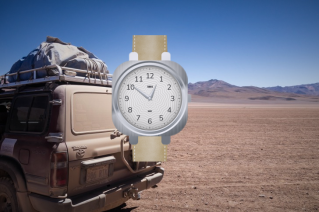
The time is **12:51**
